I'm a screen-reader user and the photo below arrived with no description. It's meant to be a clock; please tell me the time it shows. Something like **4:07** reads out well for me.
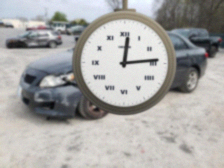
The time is **12:14**
